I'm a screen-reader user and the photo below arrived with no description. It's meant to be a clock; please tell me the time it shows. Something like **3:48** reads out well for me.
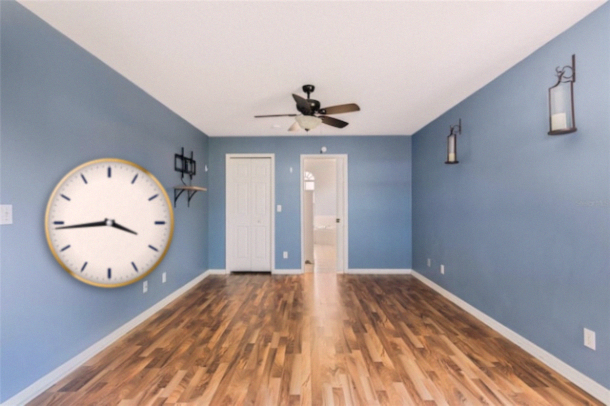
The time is **3:44**
